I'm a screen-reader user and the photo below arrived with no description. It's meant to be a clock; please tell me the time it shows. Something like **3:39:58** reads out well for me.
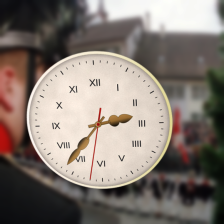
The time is **2:36:32**
